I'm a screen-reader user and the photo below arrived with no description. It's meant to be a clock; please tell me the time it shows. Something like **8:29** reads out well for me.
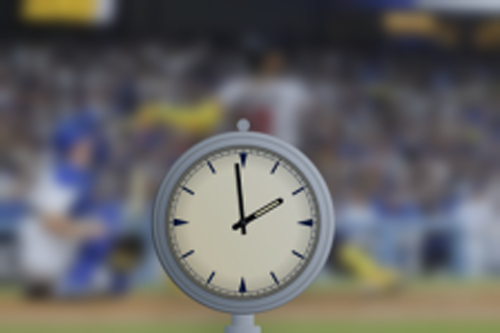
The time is **1:59**
